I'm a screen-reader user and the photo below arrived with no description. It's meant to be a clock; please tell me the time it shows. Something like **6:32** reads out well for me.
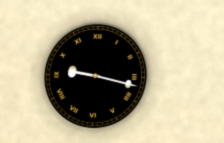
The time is **9:17**
